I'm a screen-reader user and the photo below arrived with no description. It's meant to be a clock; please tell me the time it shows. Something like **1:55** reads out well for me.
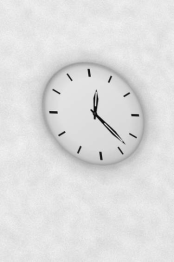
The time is **12:23**
